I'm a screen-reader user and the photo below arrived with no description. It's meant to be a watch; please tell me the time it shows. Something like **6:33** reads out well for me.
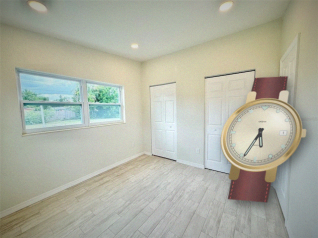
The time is **5:34**
